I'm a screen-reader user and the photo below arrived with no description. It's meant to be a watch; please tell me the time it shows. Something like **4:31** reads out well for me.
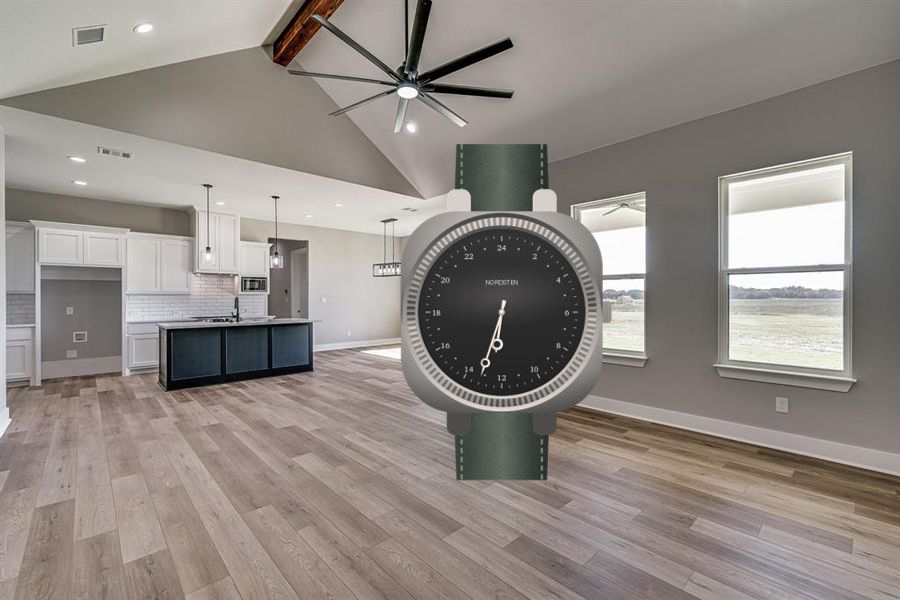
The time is **12:33**
